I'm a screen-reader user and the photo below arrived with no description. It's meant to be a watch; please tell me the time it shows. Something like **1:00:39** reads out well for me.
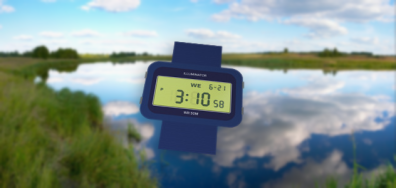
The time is **3:10:58**
